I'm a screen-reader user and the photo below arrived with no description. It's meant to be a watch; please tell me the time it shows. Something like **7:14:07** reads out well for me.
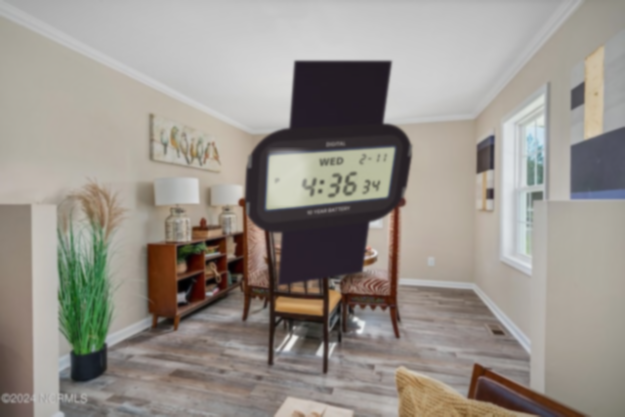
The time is **4:36:34**
